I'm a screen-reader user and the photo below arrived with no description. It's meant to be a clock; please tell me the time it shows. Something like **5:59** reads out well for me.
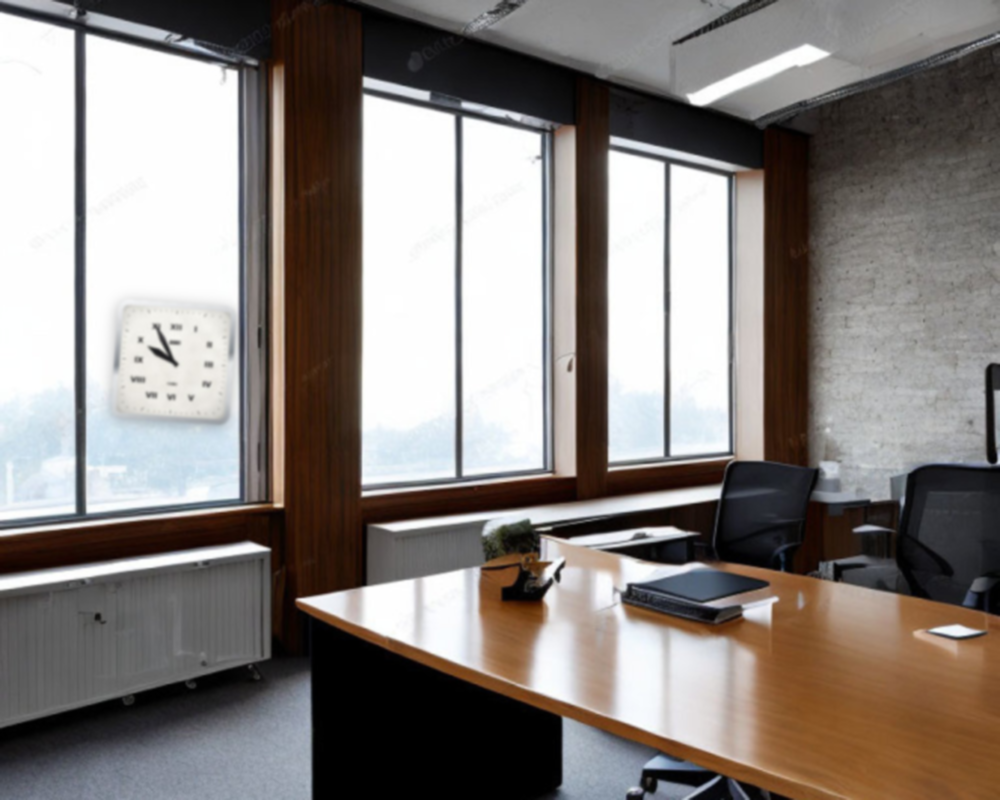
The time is **9:55**
